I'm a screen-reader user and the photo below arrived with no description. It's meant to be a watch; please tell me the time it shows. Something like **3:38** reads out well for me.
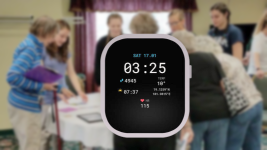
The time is **3:25**
